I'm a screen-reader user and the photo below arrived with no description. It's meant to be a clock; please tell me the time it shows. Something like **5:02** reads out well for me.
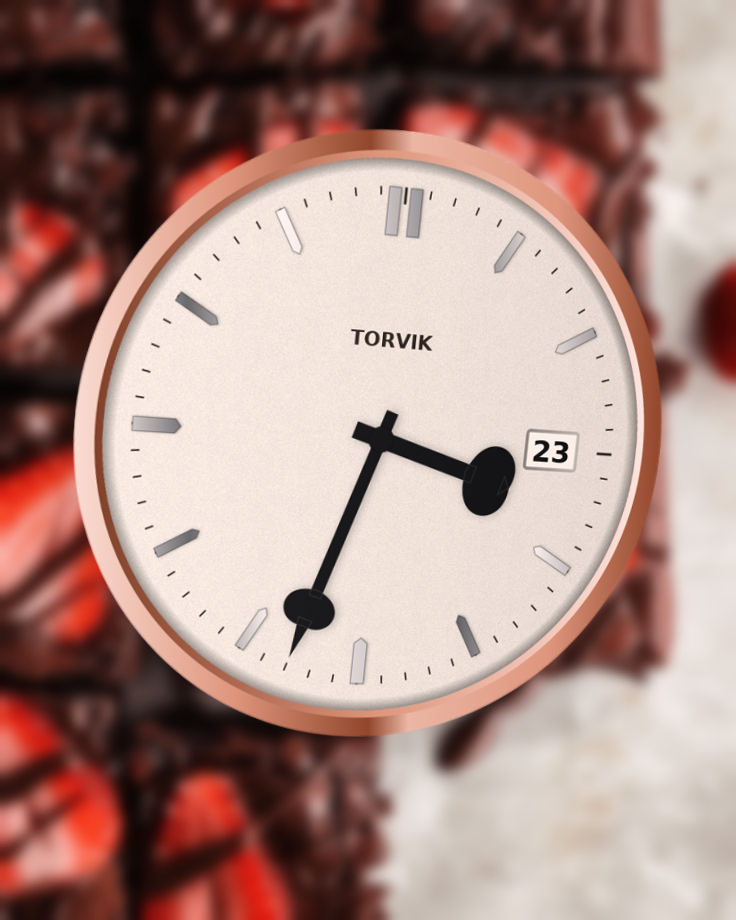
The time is **3:33**
